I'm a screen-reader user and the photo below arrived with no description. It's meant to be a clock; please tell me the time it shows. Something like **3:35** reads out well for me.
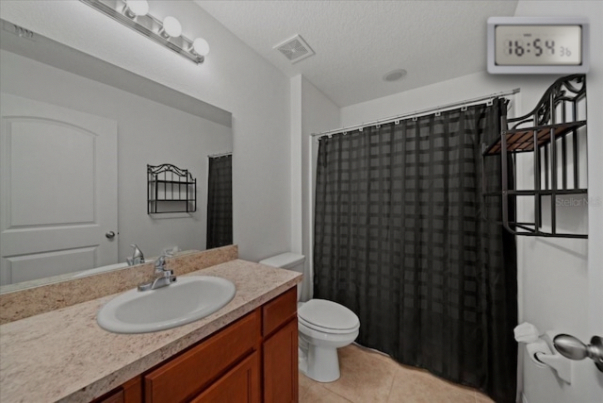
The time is **16:54**
